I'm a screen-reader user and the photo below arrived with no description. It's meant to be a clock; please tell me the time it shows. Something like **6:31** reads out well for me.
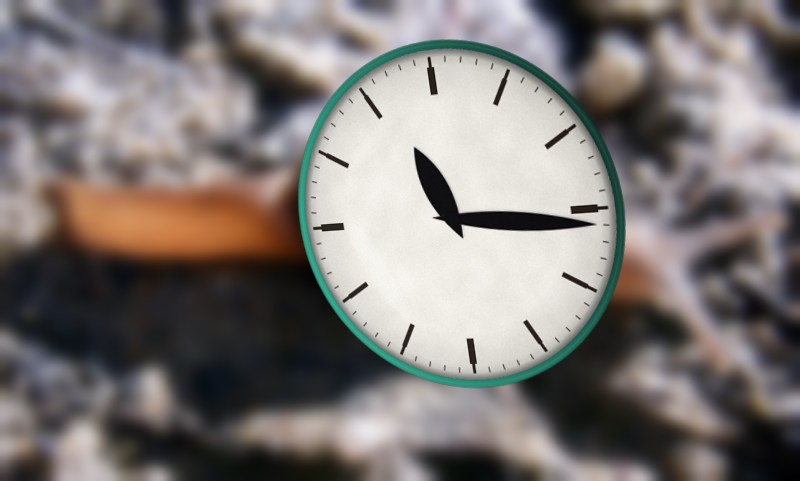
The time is **11:16**
